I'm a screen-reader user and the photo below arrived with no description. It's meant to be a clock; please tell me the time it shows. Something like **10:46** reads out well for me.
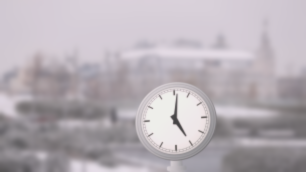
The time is **5:01**
